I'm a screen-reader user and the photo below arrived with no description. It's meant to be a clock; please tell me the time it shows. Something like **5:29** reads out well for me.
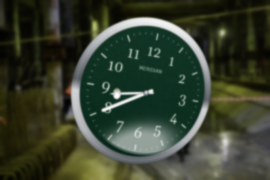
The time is **8:40**
